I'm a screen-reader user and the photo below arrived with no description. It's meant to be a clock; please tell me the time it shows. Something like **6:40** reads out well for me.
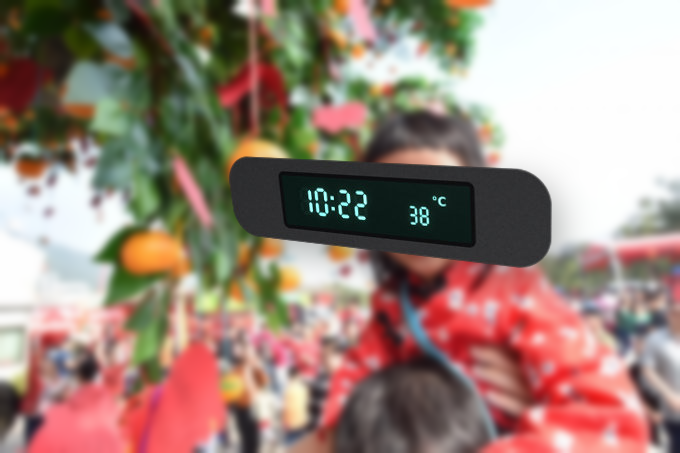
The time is **10:22**
